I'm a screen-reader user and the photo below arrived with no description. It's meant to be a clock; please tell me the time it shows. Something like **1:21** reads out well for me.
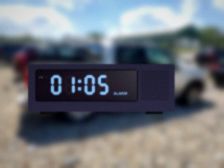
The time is **1:05**
